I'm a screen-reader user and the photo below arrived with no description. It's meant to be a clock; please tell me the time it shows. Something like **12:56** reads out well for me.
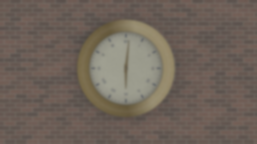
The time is **6:01**
